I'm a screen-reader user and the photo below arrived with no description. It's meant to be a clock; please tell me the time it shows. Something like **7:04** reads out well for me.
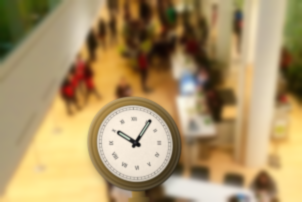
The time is **10:06**
